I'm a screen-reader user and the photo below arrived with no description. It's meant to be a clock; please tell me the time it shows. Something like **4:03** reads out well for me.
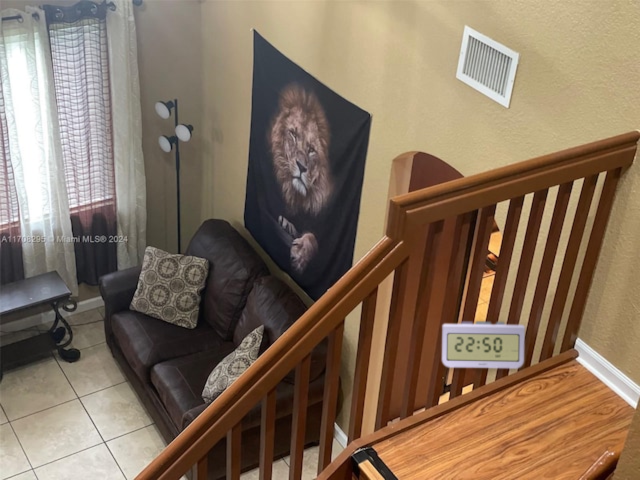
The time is **22:50**
